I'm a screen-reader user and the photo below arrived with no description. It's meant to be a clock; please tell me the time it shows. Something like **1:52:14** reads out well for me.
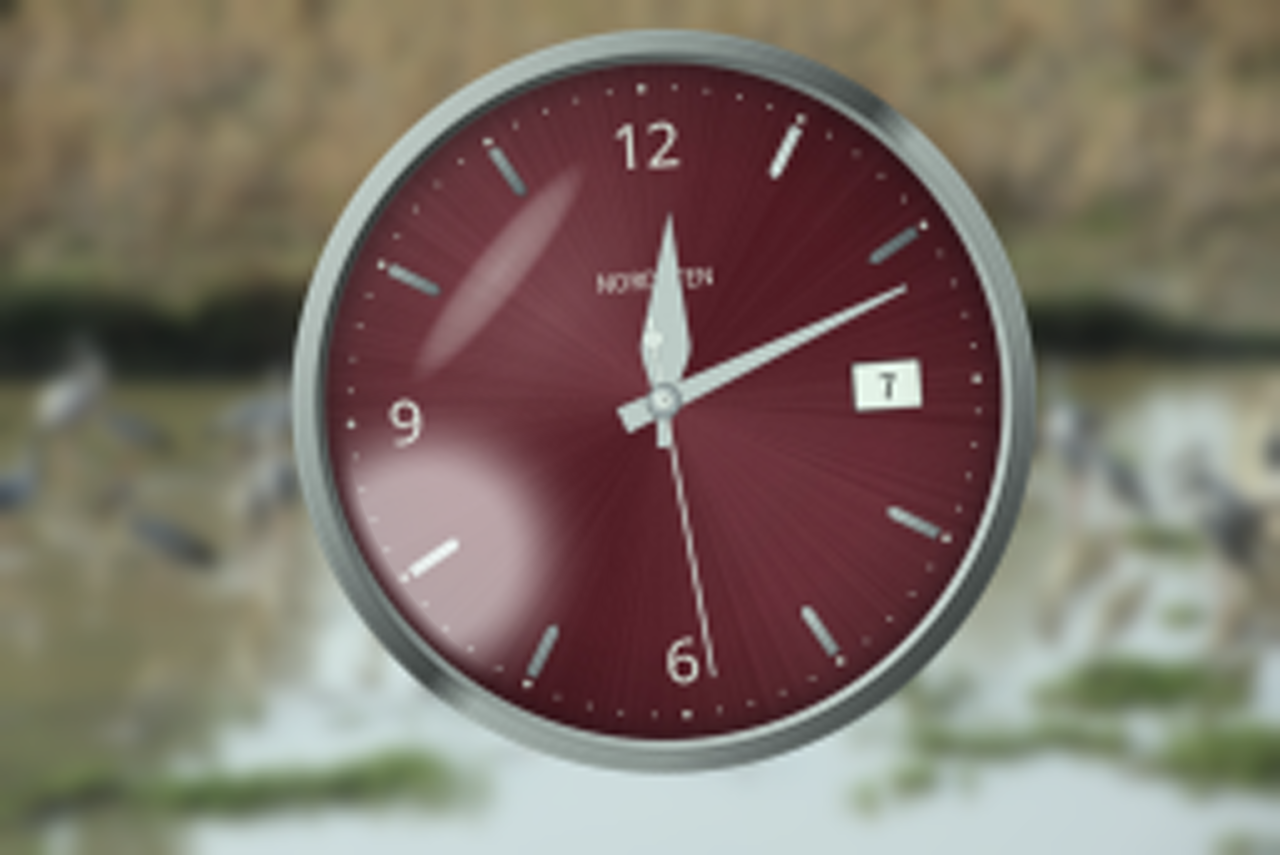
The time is **12:11:29**
